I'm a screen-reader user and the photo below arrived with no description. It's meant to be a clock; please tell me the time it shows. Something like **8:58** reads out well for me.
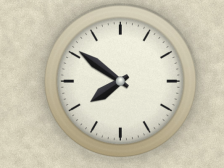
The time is **7:51**
